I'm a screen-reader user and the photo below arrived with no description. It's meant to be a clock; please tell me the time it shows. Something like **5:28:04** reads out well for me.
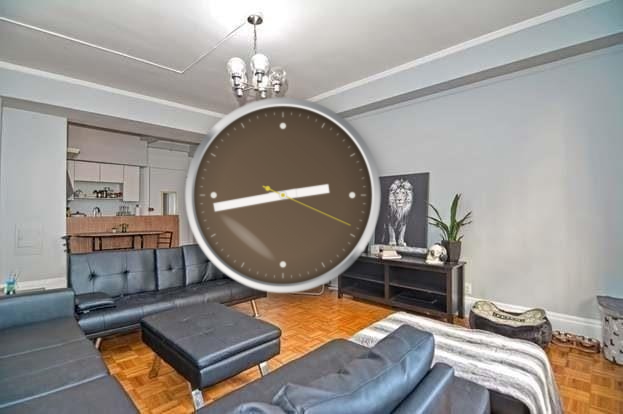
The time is **2:43:19**
